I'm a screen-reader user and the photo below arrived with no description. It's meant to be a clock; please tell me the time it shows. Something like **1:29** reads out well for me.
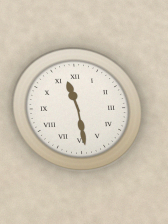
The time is **11:29**
